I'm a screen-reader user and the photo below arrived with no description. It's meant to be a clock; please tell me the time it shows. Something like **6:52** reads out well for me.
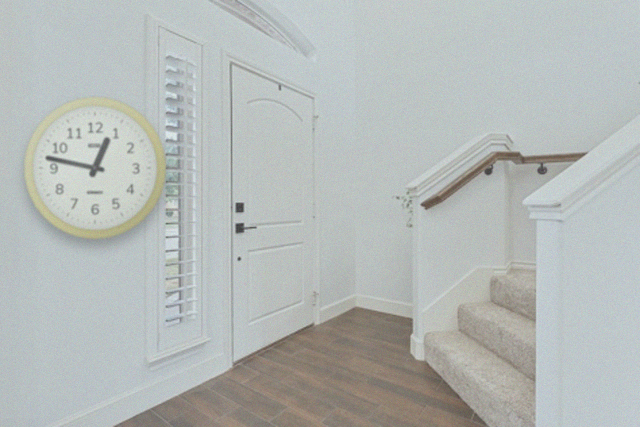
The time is **12:47**
